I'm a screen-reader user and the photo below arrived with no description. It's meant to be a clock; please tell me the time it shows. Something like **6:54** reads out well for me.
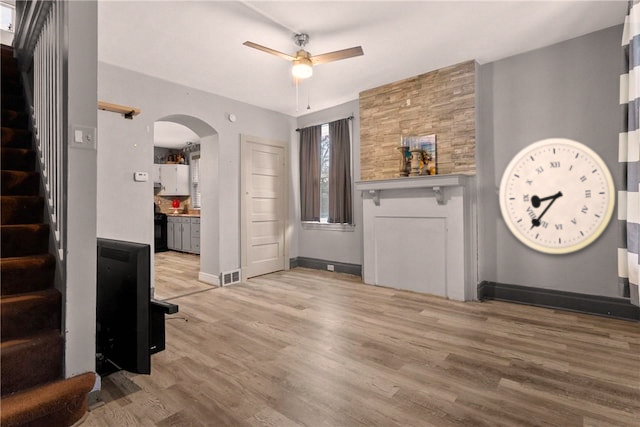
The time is **8:37**
